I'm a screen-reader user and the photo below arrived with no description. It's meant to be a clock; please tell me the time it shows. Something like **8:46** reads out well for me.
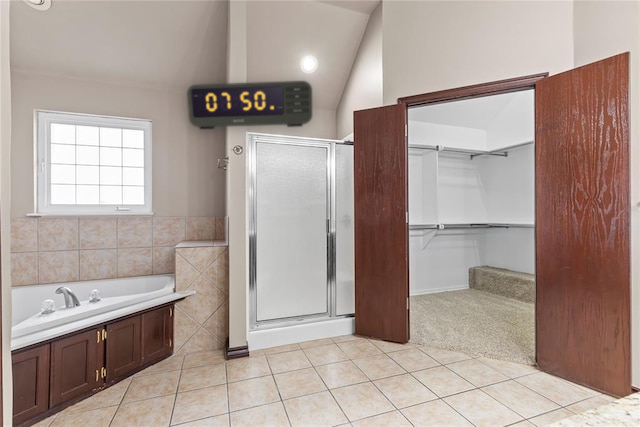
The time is **7:50**
